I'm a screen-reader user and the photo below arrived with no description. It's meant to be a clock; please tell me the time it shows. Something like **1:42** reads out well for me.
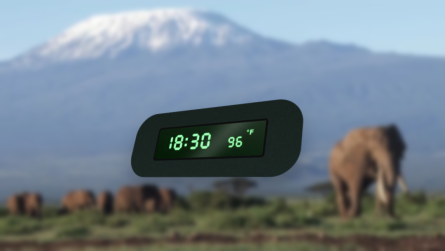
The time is **18:30**
